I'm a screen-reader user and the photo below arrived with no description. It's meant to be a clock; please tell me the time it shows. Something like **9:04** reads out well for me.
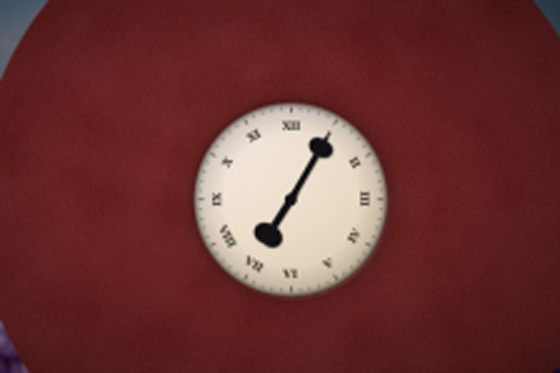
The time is **7:05**
